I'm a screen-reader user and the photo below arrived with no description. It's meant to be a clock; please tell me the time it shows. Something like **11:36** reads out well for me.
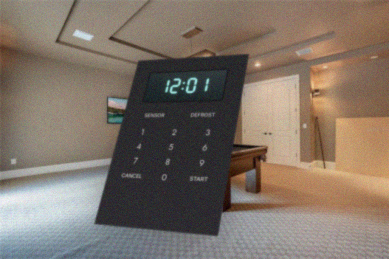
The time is **12:01**
